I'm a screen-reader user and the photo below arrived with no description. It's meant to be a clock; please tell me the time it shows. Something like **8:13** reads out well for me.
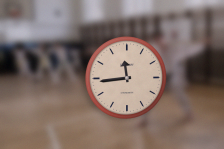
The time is **11:44**
